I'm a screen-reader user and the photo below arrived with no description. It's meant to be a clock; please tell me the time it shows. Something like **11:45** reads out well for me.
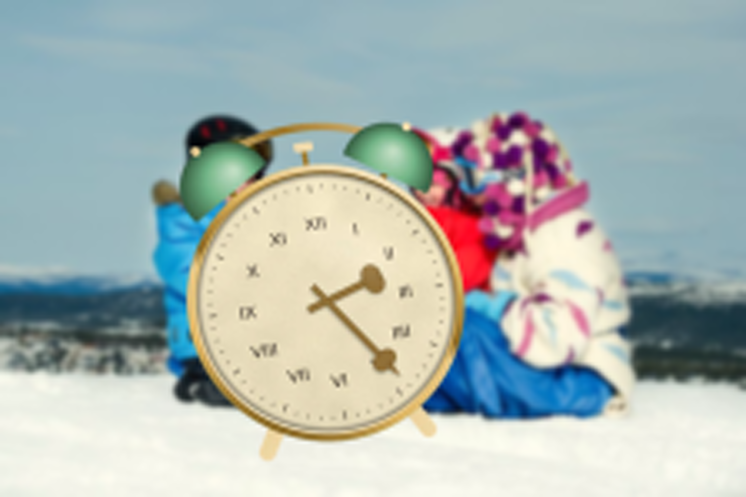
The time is **2:24**
